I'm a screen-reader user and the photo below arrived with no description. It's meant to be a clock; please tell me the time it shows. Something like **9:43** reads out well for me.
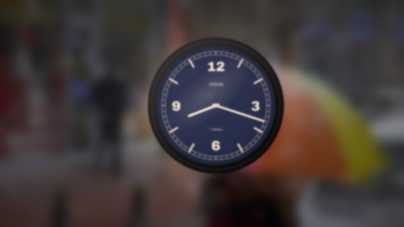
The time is **8:18**
